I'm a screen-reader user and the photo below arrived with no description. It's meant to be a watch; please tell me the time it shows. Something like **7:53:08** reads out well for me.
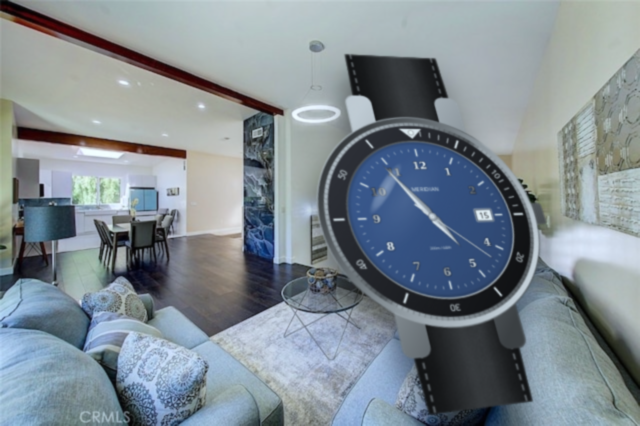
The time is **4:54:22**
